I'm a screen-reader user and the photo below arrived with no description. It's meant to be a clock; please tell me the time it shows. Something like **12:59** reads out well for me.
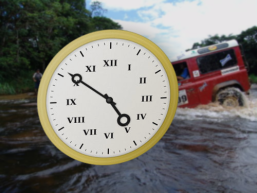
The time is **4:51**
